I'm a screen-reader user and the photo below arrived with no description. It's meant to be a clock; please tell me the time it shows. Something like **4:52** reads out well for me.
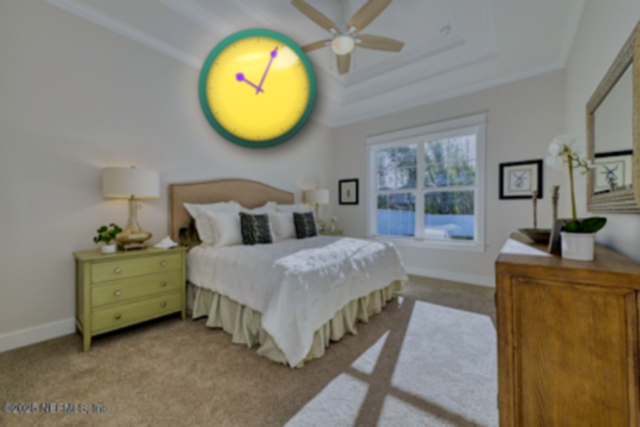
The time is **10:04**
